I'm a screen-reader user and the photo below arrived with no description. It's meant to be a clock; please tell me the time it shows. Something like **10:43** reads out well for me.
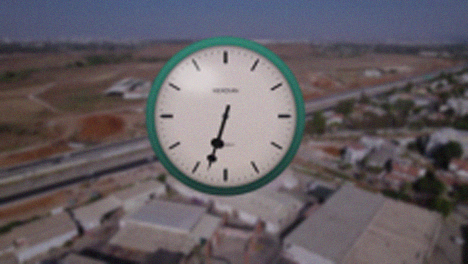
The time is **6:33**
